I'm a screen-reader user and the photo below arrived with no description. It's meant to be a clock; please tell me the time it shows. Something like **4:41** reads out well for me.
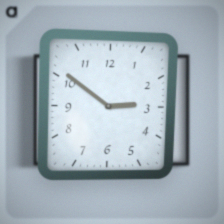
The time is **2:51**
